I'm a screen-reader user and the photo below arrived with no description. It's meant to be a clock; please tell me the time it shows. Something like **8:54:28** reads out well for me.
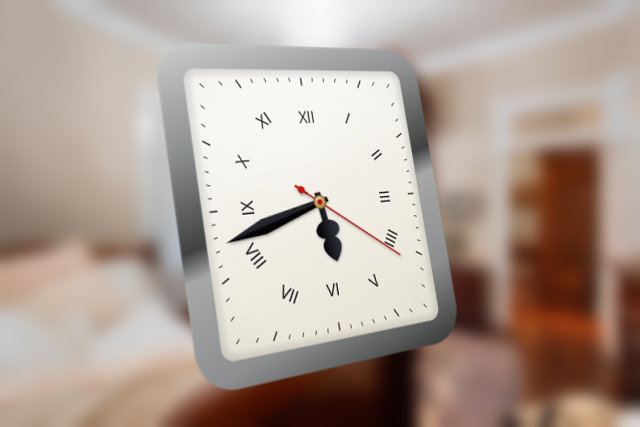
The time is **5:42:21**
